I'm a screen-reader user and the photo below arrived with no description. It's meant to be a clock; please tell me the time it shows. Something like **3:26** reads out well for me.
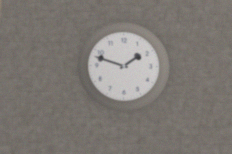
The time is **1:48**
